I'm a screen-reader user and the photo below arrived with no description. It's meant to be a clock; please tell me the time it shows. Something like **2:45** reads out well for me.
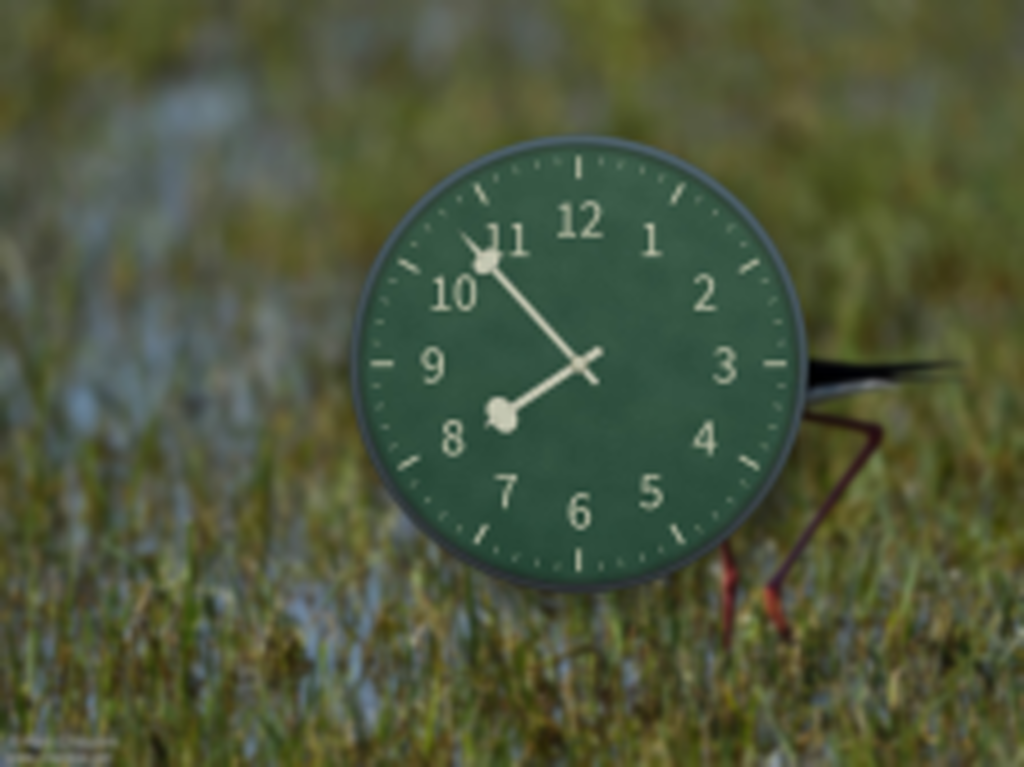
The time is **7:53**
